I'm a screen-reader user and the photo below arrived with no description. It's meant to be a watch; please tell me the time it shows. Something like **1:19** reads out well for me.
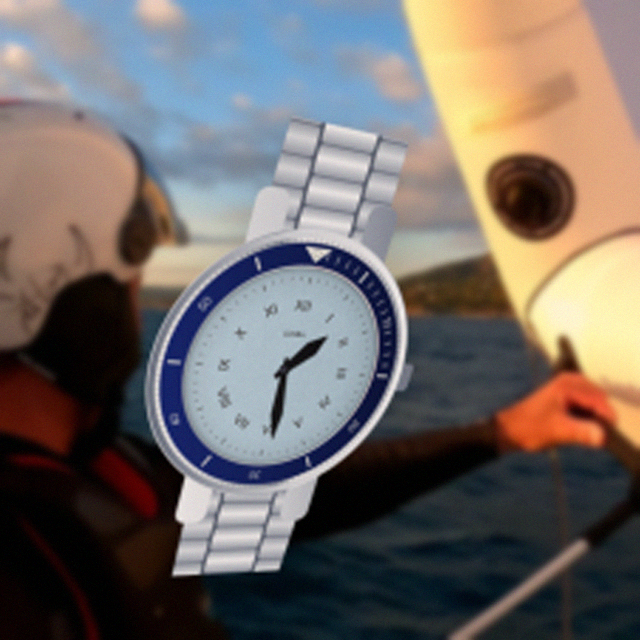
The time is **1:29**
